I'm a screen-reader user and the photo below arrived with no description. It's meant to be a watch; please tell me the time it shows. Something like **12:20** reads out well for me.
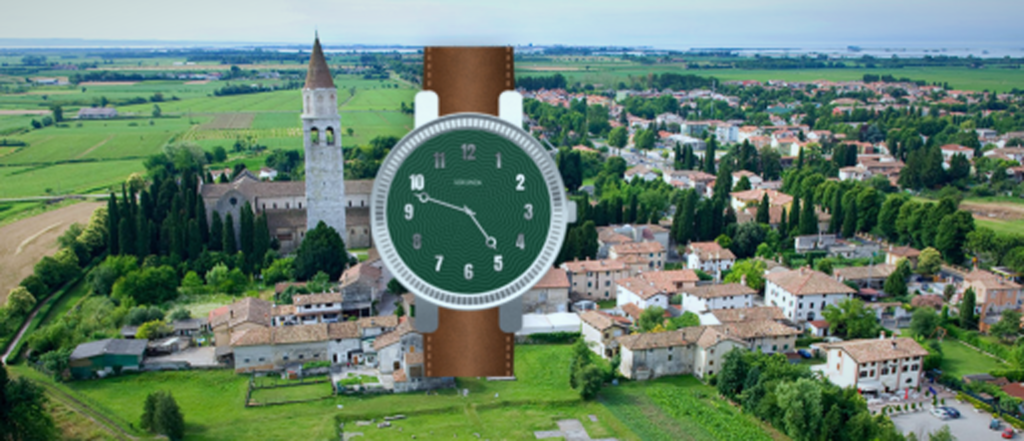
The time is **4:48**
